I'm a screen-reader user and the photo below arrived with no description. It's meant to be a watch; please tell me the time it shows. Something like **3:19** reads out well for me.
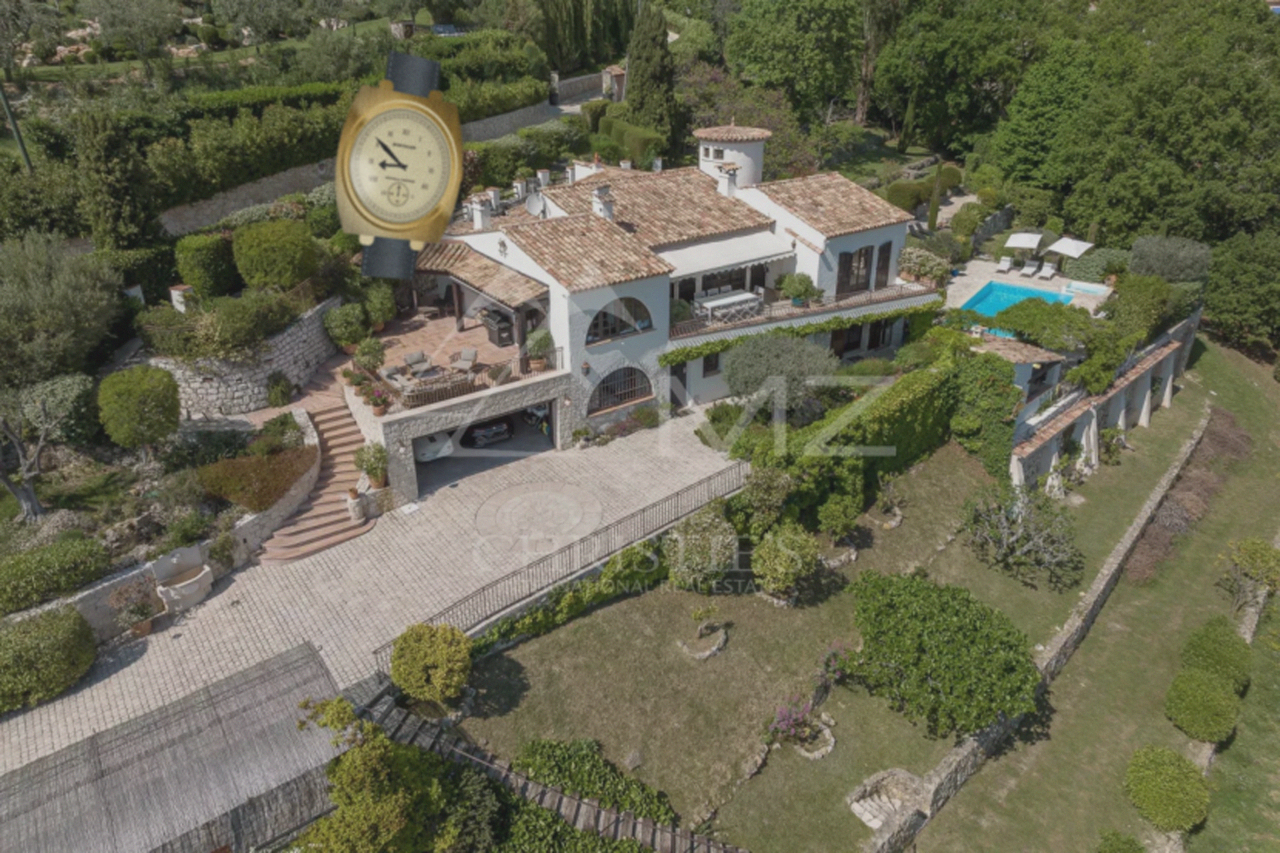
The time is **8:51**
